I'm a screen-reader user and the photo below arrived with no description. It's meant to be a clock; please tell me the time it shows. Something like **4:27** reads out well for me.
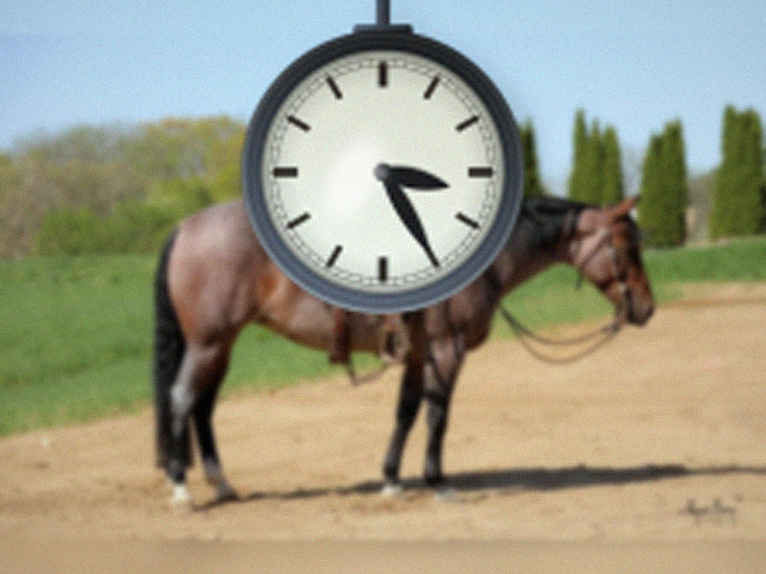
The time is **3:25**
